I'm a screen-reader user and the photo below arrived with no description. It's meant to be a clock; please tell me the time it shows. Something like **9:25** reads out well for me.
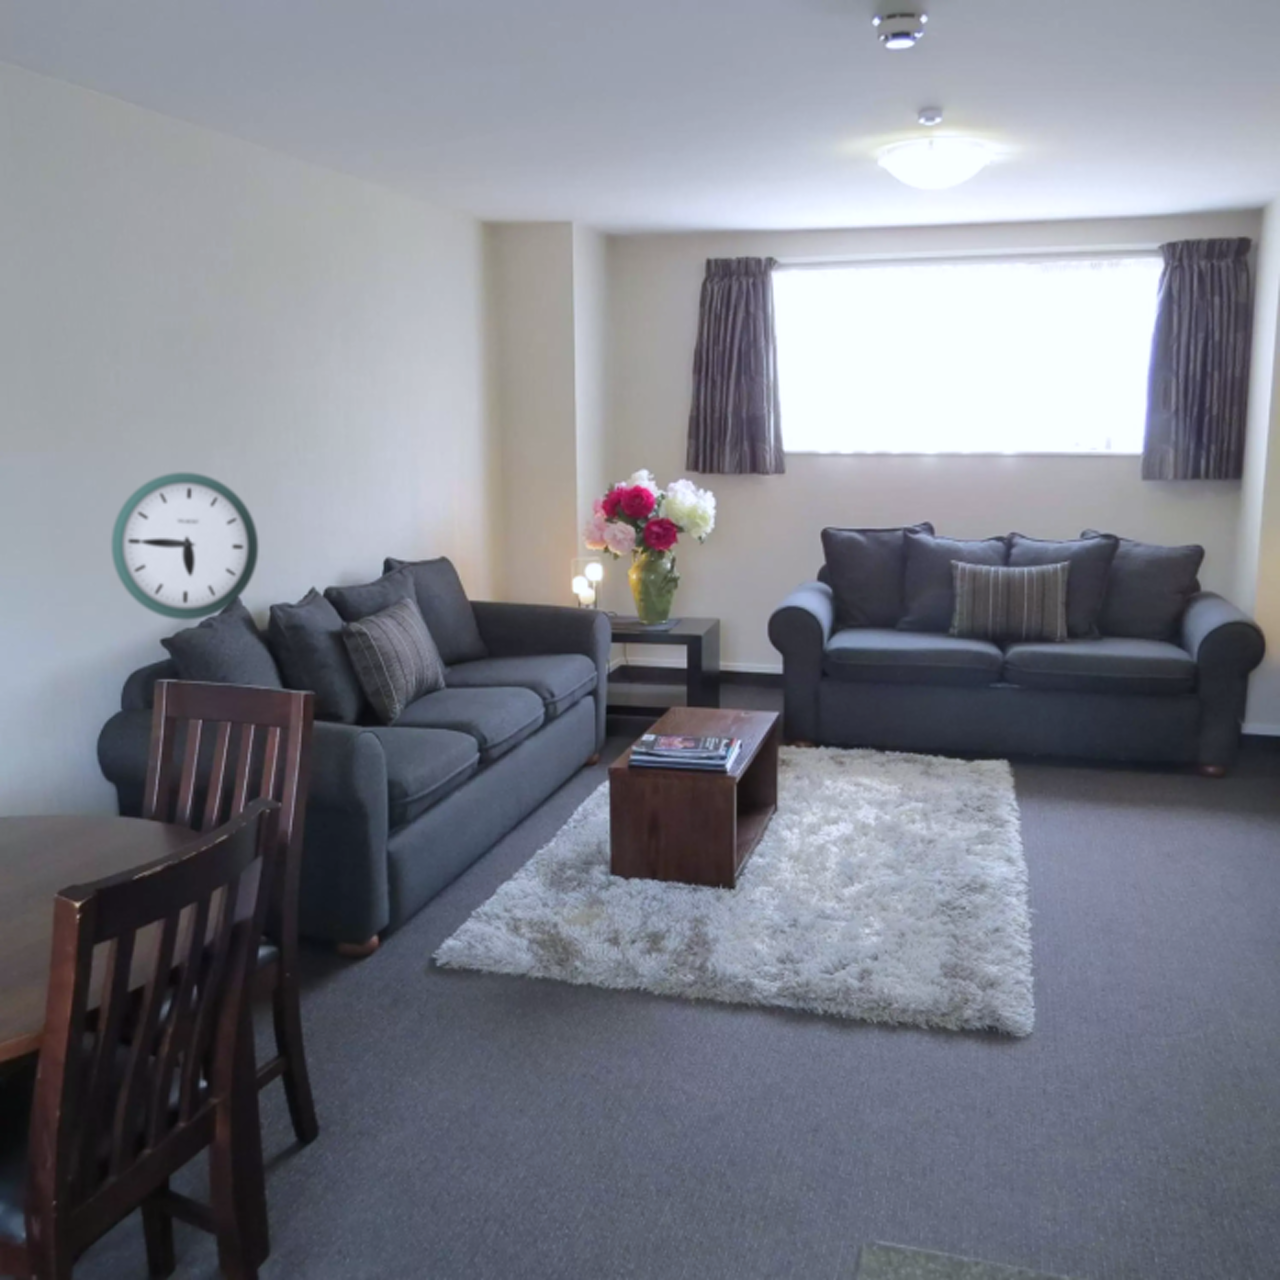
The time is **5:45**
